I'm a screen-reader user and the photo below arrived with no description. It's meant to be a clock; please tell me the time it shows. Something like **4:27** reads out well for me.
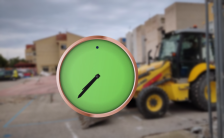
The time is **7:37**
